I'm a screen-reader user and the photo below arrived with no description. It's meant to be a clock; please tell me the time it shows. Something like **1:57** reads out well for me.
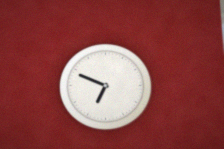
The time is **6:49**
